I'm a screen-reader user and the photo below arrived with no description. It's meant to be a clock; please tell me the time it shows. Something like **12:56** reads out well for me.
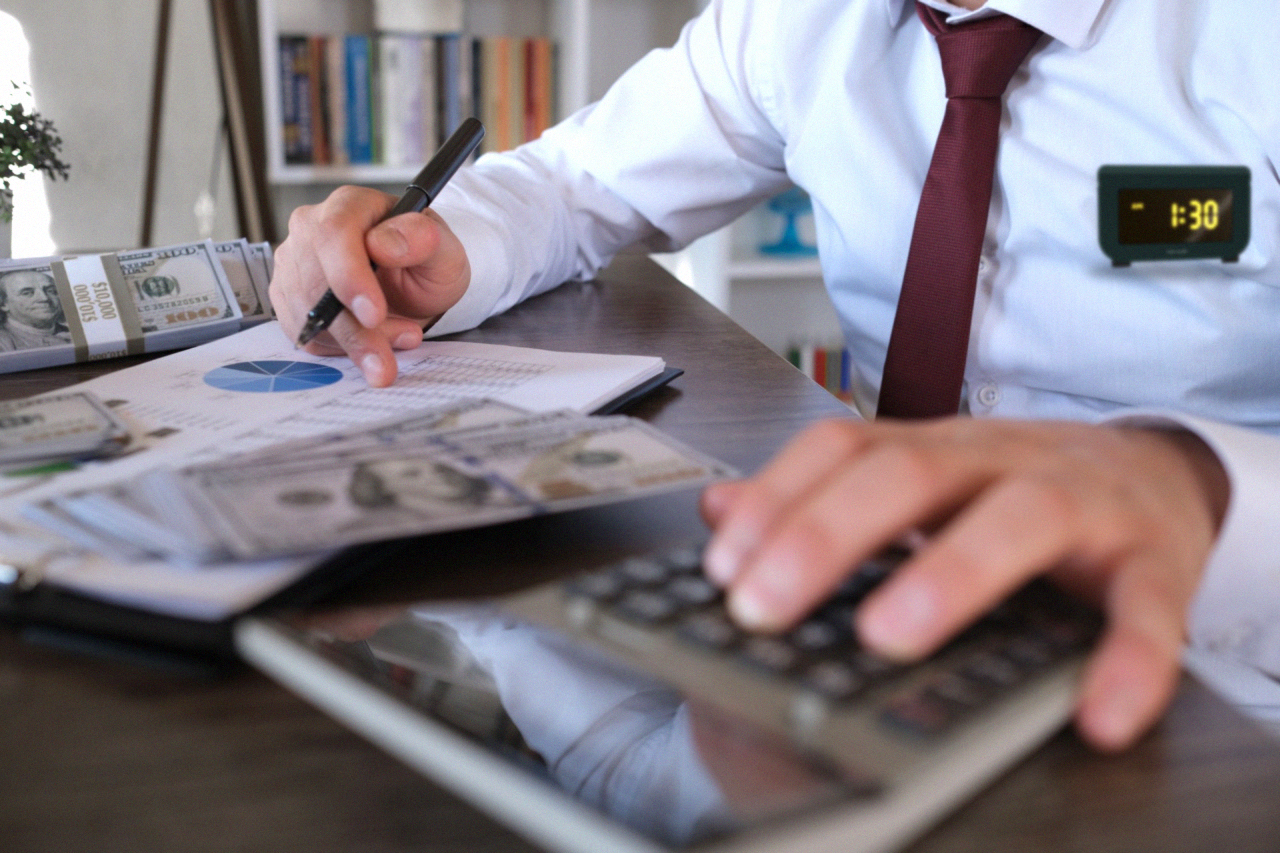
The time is **1:30**
